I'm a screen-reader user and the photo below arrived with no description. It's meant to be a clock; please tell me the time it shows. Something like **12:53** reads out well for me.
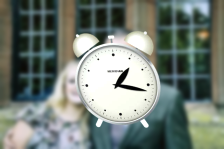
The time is **1:17**
